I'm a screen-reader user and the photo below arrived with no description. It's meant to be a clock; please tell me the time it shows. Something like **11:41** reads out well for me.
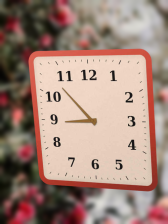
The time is **8:53**
